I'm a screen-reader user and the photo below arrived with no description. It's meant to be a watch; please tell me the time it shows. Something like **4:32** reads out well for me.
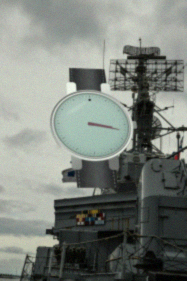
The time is **3:17**
